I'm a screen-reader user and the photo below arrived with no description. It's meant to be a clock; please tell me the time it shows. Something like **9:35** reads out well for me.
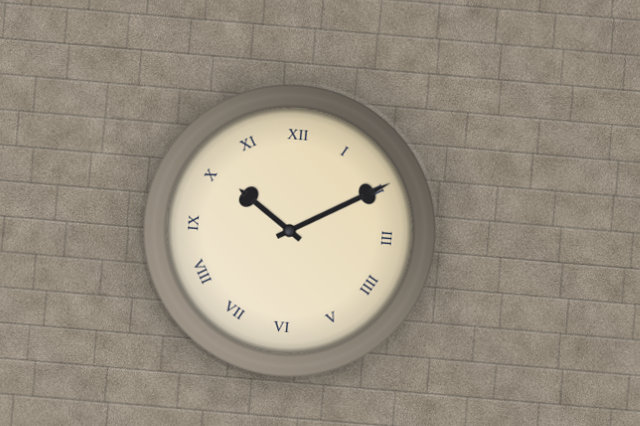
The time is **10:10**
